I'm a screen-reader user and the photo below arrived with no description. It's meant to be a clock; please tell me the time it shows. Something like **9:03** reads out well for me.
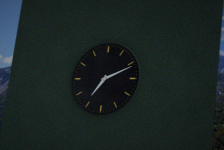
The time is **7:11**
